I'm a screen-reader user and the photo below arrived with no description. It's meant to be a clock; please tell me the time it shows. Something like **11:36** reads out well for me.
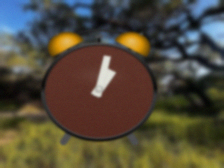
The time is **1:02**
